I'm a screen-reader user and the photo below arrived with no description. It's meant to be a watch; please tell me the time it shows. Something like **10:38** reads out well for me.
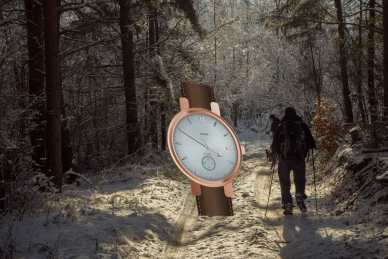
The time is **3:50**
